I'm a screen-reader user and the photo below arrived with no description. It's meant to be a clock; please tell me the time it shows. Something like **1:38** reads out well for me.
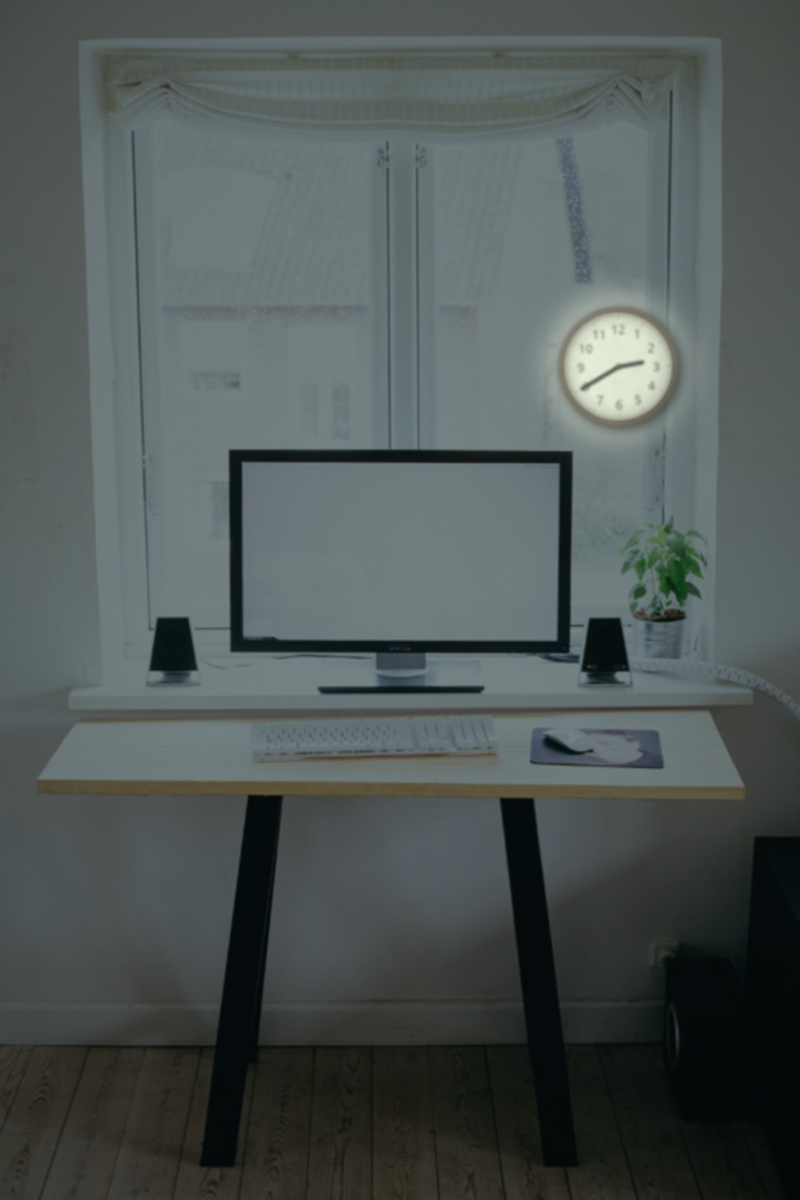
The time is **2:40**
